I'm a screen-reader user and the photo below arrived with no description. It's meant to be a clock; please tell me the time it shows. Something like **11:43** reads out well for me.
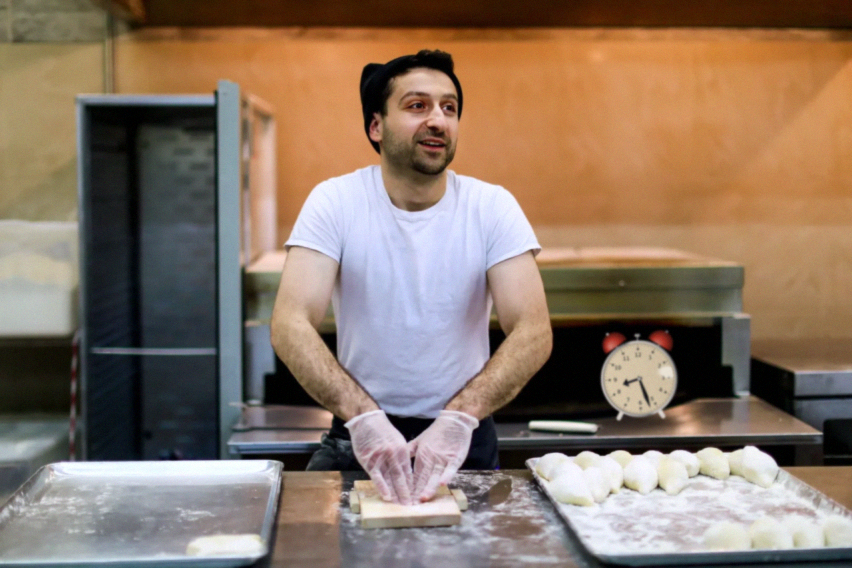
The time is **8:27**
